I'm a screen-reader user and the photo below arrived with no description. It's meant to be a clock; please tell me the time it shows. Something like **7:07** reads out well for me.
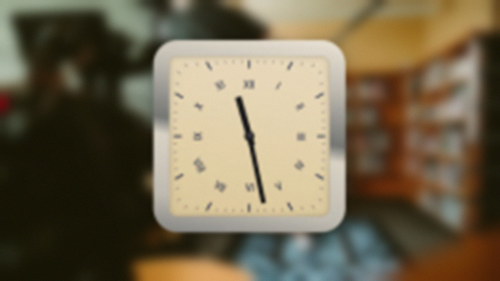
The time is **11:28**
